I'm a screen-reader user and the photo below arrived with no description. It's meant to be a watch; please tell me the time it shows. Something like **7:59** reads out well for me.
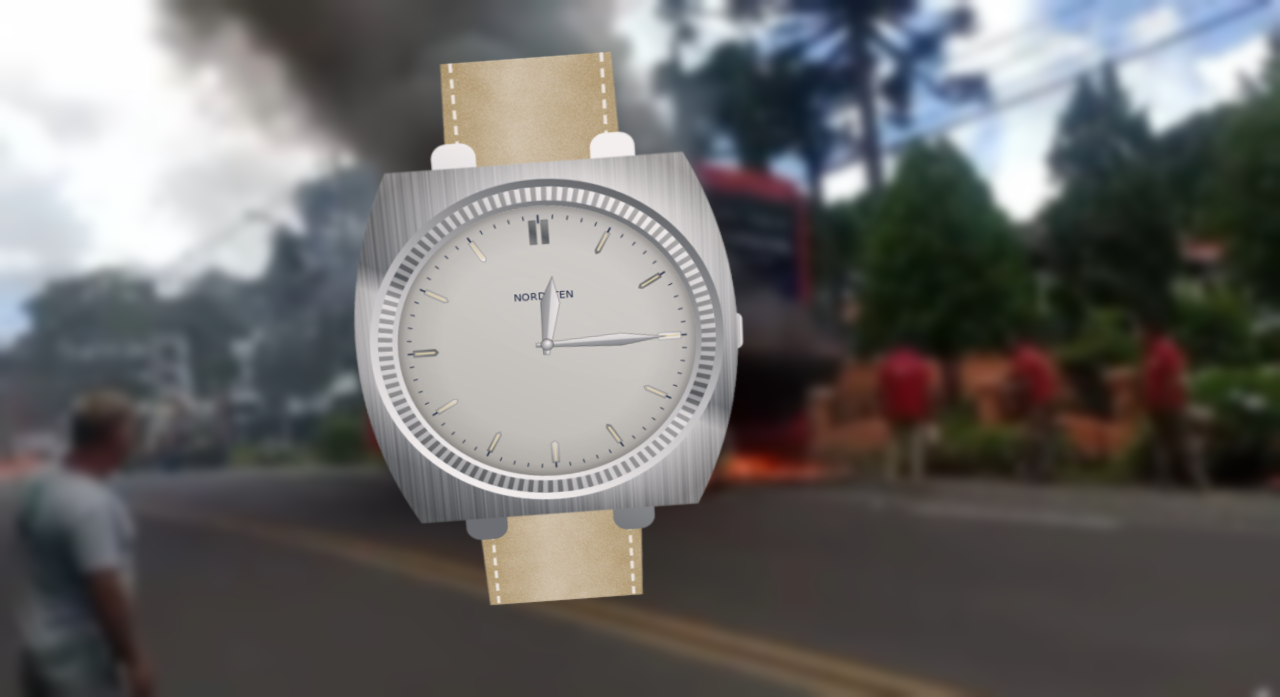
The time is **12:15**
